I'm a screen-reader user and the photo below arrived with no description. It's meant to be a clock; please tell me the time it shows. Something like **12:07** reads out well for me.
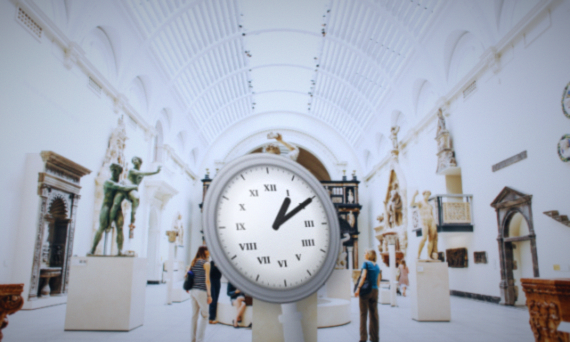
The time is **1:10**
